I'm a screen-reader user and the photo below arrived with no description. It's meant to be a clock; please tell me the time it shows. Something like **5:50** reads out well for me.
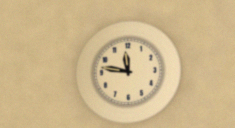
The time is **11:47**
